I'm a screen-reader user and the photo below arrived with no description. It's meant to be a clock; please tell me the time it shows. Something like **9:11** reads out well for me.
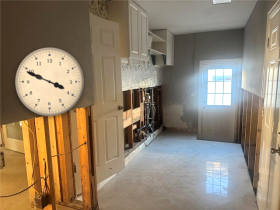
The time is **3:49**
